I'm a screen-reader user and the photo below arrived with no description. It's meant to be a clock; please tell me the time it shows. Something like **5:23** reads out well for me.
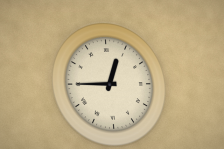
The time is **12:45**
